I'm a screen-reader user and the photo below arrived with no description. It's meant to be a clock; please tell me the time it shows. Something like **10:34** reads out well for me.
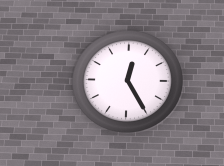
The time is **12:25**
